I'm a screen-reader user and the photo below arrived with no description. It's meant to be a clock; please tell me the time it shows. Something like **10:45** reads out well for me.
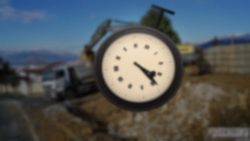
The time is **3:19**
